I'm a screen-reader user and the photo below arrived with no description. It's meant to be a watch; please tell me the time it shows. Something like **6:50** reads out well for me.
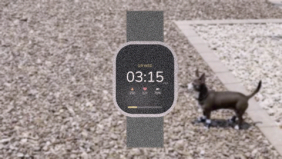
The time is **3:15**
